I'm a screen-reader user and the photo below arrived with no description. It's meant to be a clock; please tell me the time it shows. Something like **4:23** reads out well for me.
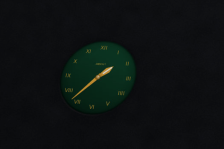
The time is **1:37**
